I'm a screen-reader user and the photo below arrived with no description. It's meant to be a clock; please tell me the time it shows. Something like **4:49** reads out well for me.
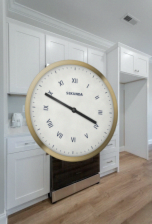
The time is **3:49**
